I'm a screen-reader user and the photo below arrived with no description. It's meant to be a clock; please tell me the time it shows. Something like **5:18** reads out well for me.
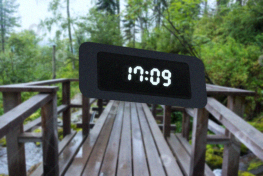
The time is **17:09**
